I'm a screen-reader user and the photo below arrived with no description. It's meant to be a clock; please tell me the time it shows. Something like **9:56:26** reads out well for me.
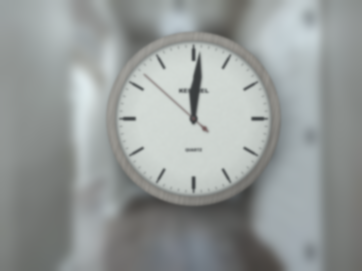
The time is **12:00:52**
